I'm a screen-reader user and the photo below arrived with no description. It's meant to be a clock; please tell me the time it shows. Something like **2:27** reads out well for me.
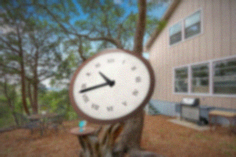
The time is **10:43**
